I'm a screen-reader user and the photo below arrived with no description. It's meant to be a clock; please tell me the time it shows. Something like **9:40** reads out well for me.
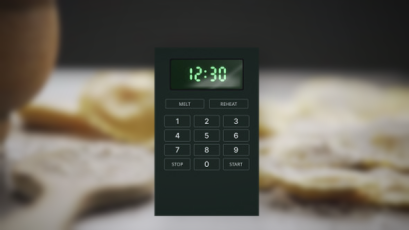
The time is **12:30**
